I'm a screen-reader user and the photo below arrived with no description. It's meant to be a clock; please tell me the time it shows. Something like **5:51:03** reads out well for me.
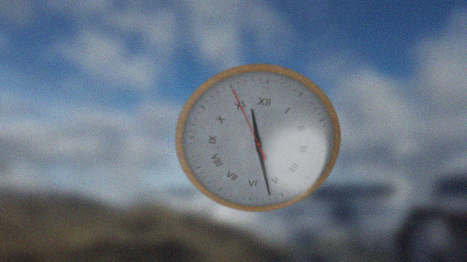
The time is **11:26:55**
